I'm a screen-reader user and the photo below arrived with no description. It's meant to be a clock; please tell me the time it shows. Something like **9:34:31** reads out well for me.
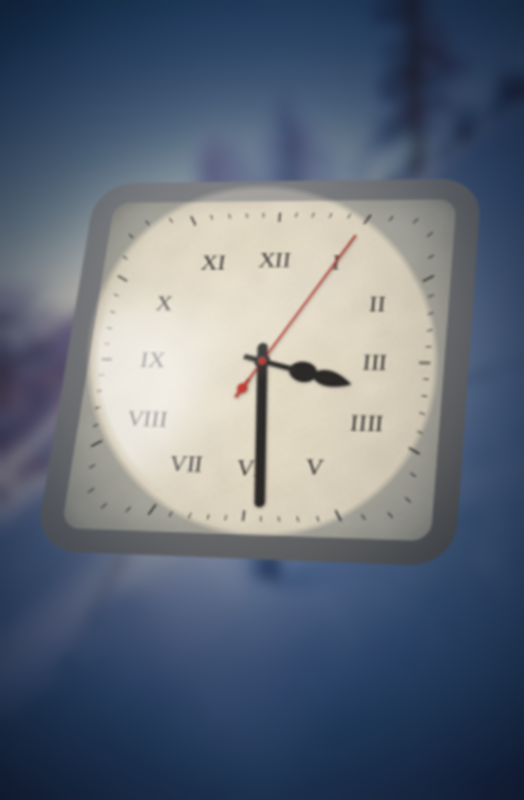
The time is **3:29:05**
